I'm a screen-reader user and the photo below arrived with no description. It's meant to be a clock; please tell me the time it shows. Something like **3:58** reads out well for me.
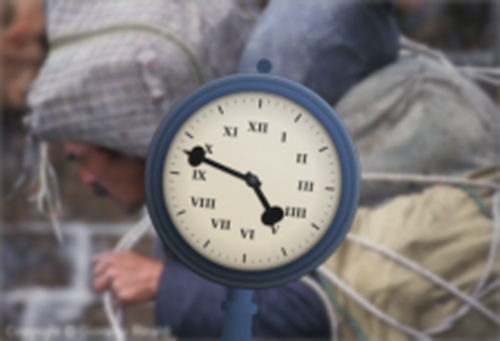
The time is **4:48**
